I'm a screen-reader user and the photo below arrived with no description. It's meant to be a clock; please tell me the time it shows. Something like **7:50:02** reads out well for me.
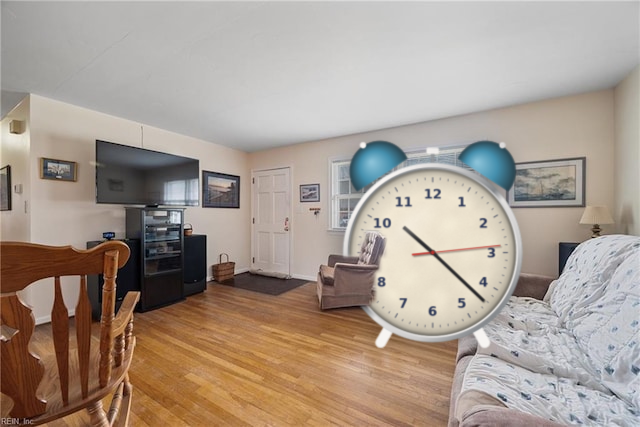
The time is **10:22:14**
